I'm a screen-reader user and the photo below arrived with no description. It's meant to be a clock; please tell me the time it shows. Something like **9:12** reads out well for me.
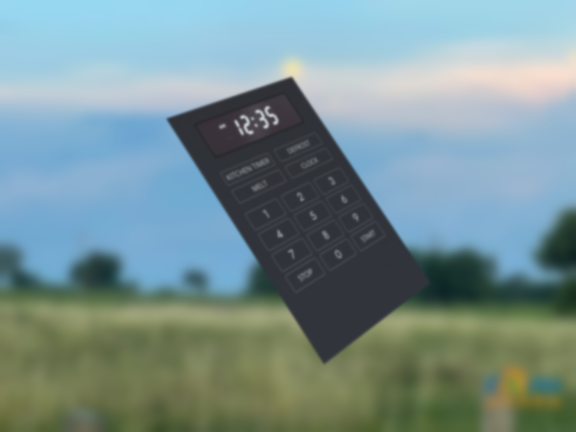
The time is **12:35**
